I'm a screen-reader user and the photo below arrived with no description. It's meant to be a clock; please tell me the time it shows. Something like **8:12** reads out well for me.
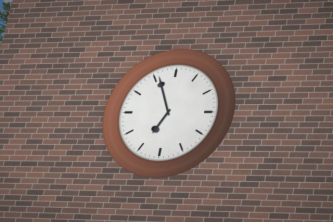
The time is **6:56**
